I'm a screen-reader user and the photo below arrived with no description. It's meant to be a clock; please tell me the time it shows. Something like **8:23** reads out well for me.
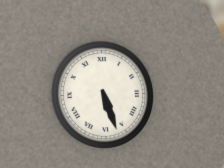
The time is **5:27**
